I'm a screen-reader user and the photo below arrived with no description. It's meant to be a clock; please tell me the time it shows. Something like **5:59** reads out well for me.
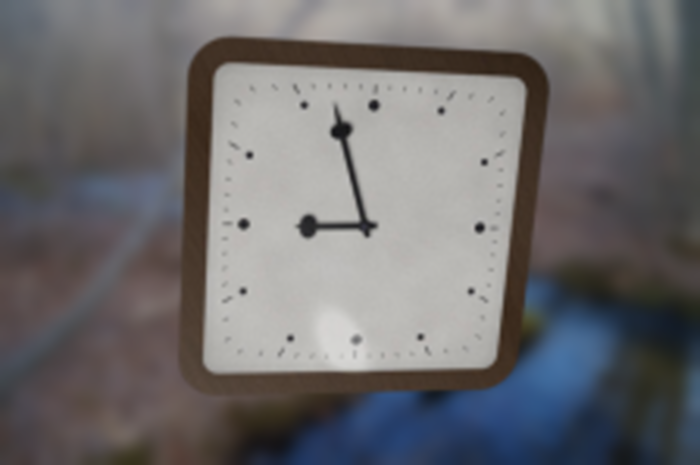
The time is **8:57**
